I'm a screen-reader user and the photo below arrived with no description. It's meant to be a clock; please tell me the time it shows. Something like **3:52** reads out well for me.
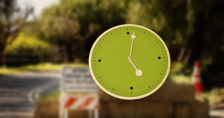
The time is **5:02**
